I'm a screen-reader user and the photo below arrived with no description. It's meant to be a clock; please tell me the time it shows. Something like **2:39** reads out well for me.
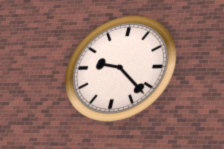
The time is **9:22**
